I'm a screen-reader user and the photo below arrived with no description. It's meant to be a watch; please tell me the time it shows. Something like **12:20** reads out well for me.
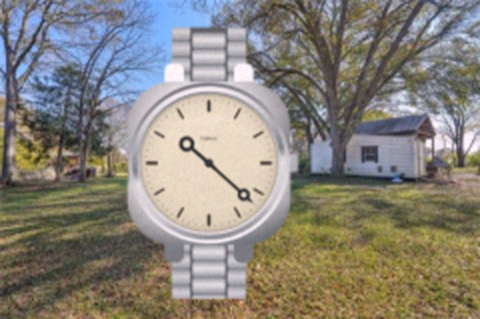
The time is **10:22**
